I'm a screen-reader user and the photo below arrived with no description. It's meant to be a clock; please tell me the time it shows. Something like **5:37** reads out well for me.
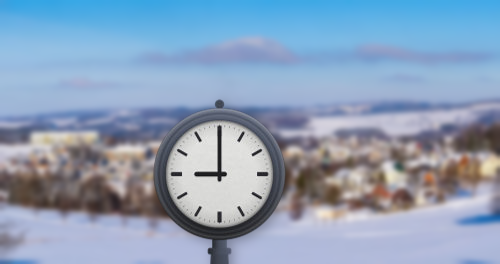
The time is **9:00**
